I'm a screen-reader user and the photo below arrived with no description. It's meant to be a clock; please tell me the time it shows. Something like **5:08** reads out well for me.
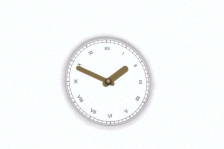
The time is **1:49**
